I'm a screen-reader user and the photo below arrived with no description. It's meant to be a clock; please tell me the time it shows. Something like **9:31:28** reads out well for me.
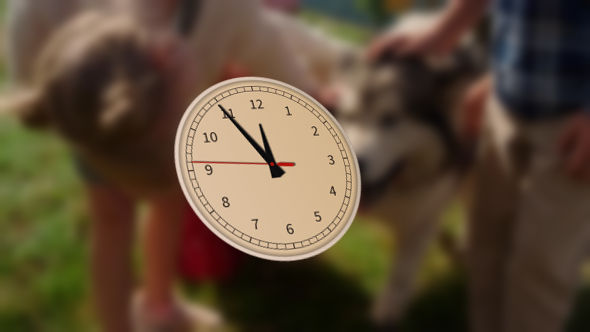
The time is **11:54:46**
